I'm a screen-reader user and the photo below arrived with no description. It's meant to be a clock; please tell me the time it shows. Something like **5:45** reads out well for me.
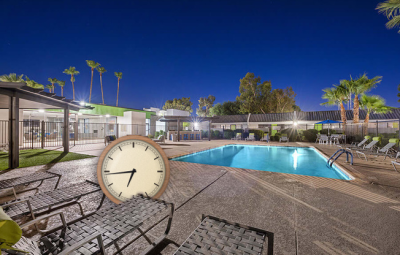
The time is **6:44**
